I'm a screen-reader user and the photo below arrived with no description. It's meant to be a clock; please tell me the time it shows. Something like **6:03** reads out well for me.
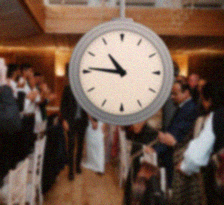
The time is **10:46**
